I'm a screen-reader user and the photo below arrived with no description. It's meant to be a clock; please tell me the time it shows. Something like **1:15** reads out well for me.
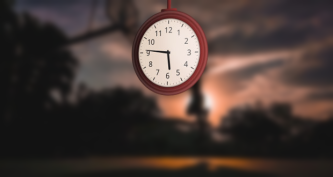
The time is **5:46**
